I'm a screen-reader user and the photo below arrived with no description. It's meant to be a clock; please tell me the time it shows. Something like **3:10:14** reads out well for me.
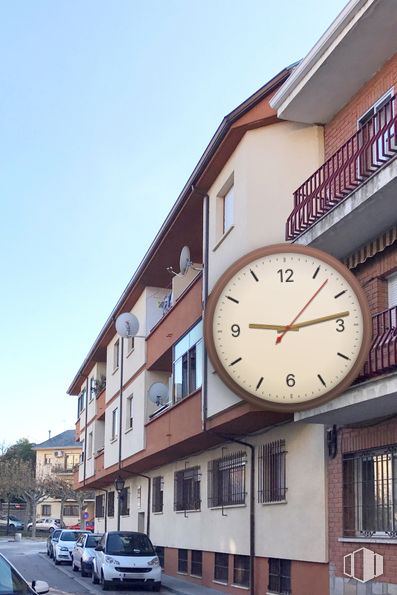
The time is **9:13:07**
